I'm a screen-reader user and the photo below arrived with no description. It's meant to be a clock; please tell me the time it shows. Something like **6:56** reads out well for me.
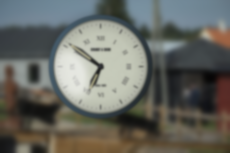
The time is **6:51**
